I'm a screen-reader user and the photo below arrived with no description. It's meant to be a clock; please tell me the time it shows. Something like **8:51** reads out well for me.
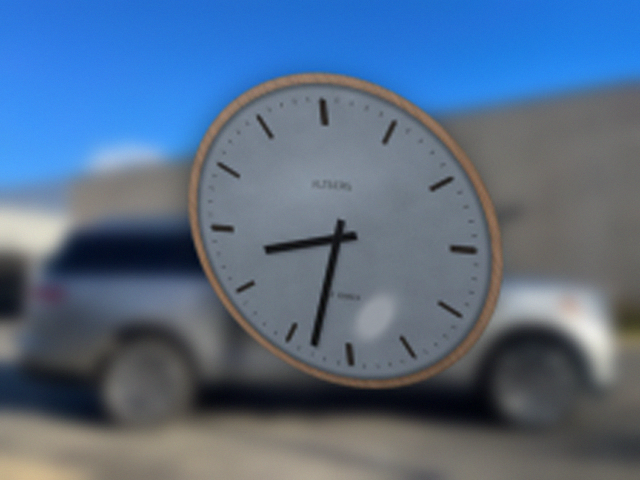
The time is **8:33**
